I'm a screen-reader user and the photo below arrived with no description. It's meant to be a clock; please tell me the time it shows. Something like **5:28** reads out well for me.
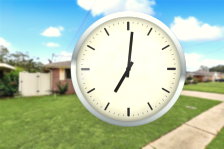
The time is **7:01**
